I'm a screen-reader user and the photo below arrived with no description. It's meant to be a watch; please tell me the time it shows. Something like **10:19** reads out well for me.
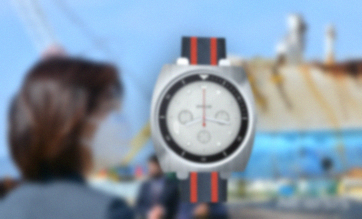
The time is **8:17**
